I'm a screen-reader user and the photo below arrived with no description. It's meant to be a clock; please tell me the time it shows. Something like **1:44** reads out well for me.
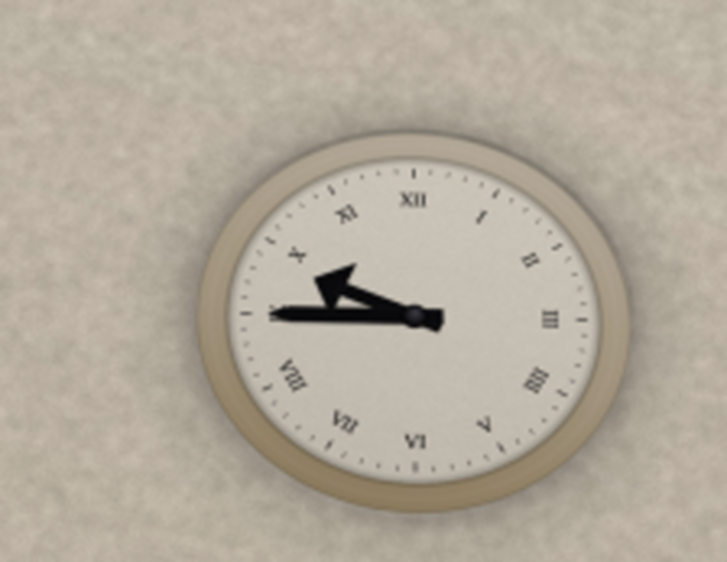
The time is **9:45**
